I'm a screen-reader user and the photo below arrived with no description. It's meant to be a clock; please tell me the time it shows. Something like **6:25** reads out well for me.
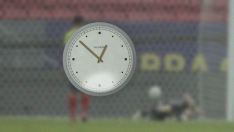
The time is **12:52**
